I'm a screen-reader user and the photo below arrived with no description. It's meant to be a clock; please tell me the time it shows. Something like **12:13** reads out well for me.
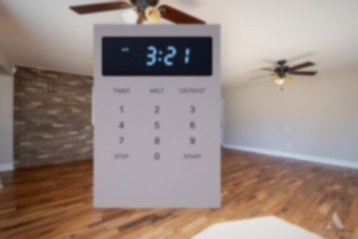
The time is **3:21**
